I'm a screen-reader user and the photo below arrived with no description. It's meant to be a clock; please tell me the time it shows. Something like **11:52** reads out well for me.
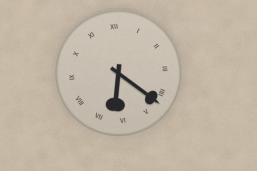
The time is **6:22**
